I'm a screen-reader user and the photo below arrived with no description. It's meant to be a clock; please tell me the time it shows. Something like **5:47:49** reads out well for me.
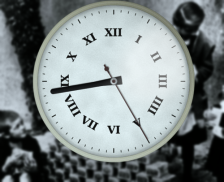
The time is **8:43:25**
